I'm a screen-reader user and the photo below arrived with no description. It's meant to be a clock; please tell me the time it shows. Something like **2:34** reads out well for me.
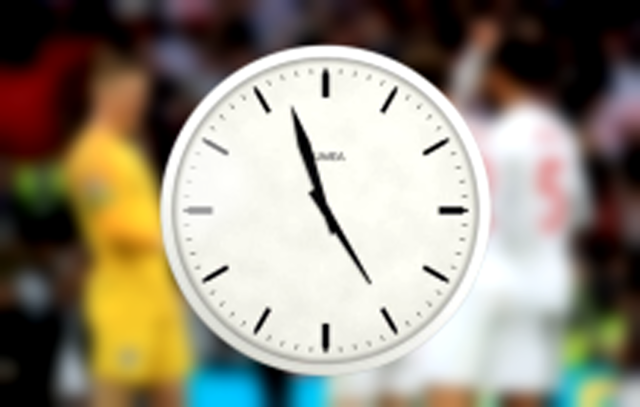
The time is **4:57**
